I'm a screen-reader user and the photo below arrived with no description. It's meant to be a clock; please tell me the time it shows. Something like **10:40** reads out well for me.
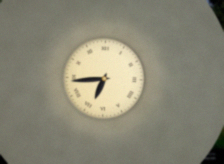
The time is **6:44**
